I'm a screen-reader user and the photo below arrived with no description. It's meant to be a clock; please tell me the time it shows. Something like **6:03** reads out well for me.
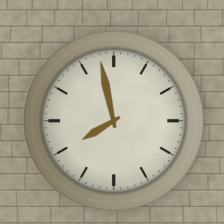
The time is **7:58**
